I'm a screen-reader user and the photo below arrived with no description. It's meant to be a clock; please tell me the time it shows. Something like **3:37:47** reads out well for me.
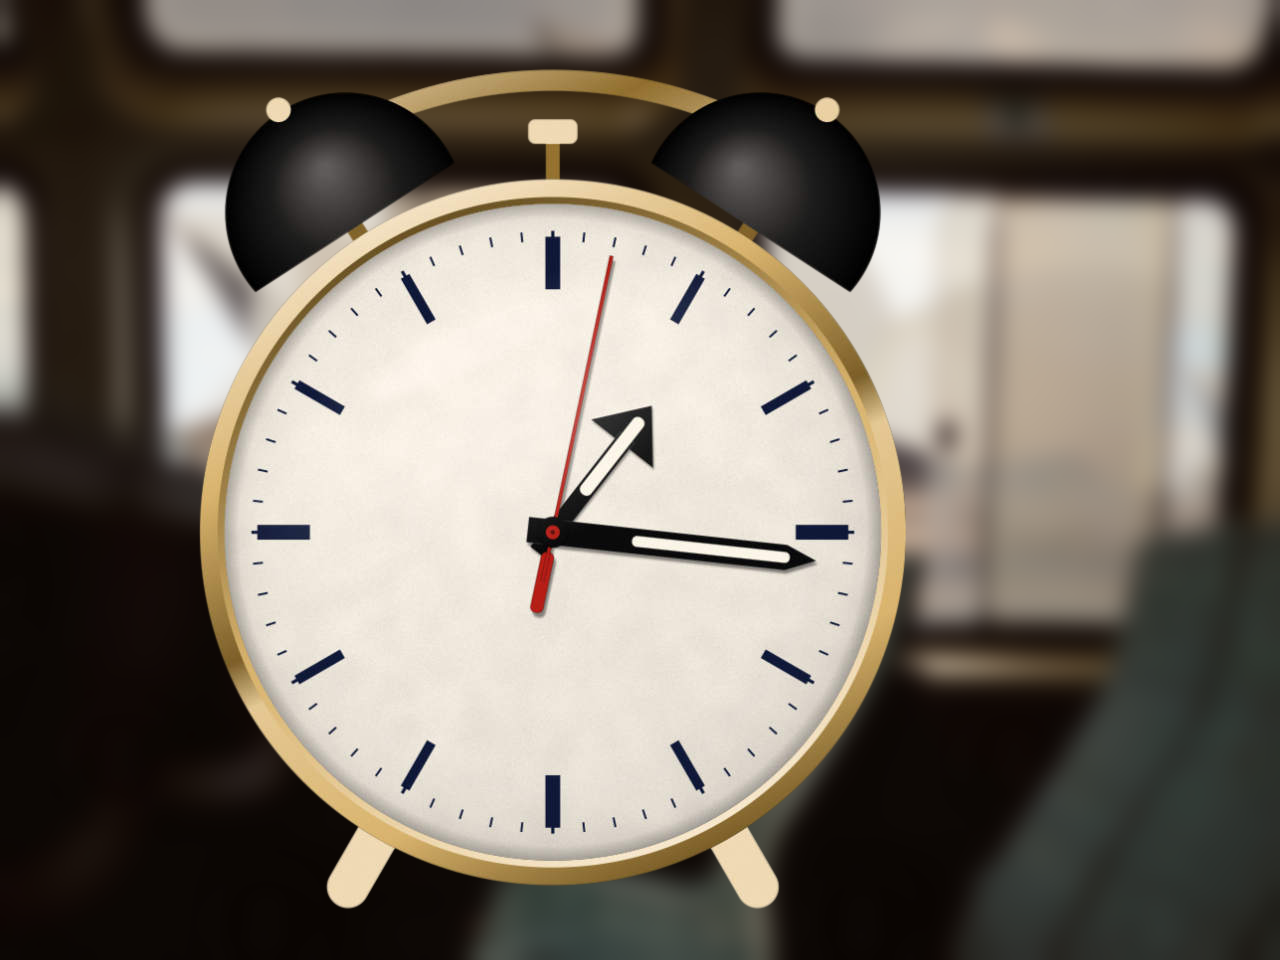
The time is **1:16:02**
